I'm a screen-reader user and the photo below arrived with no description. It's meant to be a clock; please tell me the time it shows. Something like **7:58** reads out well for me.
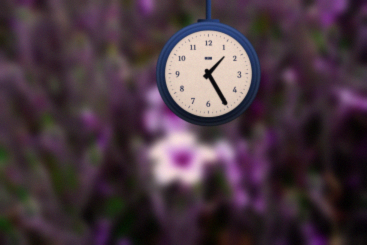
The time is **1:25**
